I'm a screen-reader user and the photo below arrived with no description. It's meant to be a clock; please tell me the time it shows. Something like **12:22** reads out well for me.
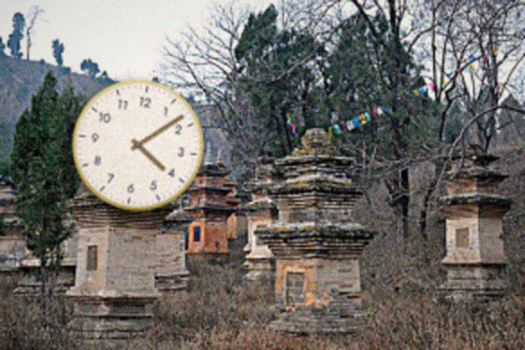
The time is **4:08**
